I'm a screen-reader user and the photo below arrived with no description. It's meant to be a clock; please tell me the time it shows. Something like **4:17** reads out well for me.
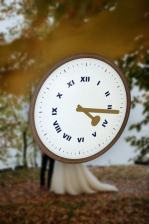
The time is **4:16**
